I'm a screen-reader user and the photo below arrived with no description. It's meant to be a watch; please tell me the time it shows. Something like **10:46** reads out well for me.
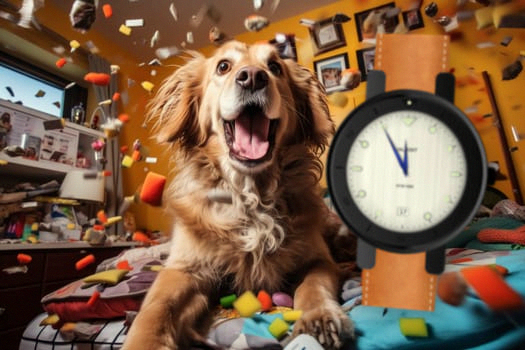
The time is **11:55**
